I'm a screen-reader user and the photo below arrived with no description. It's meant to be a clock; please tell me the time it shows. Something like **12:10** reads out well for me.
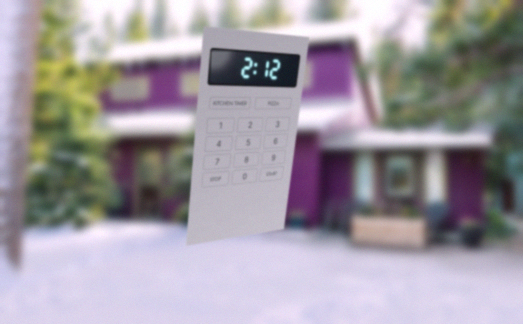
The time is **2:12**
